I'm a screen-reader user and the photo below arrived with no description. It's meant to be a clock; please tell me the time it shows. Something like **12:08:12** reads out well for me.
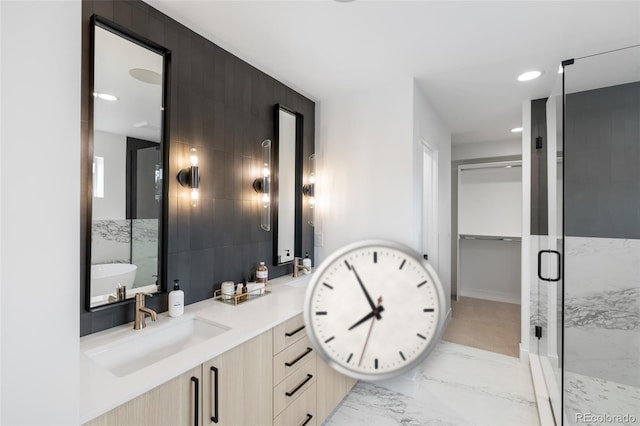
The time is **7:55:33**
